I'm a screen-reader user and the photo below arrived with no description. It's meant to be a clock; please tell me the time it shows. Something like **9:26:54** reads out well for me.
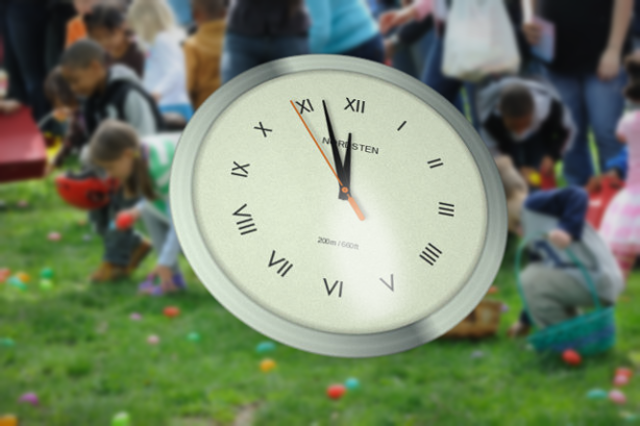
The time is **11:56:54**
